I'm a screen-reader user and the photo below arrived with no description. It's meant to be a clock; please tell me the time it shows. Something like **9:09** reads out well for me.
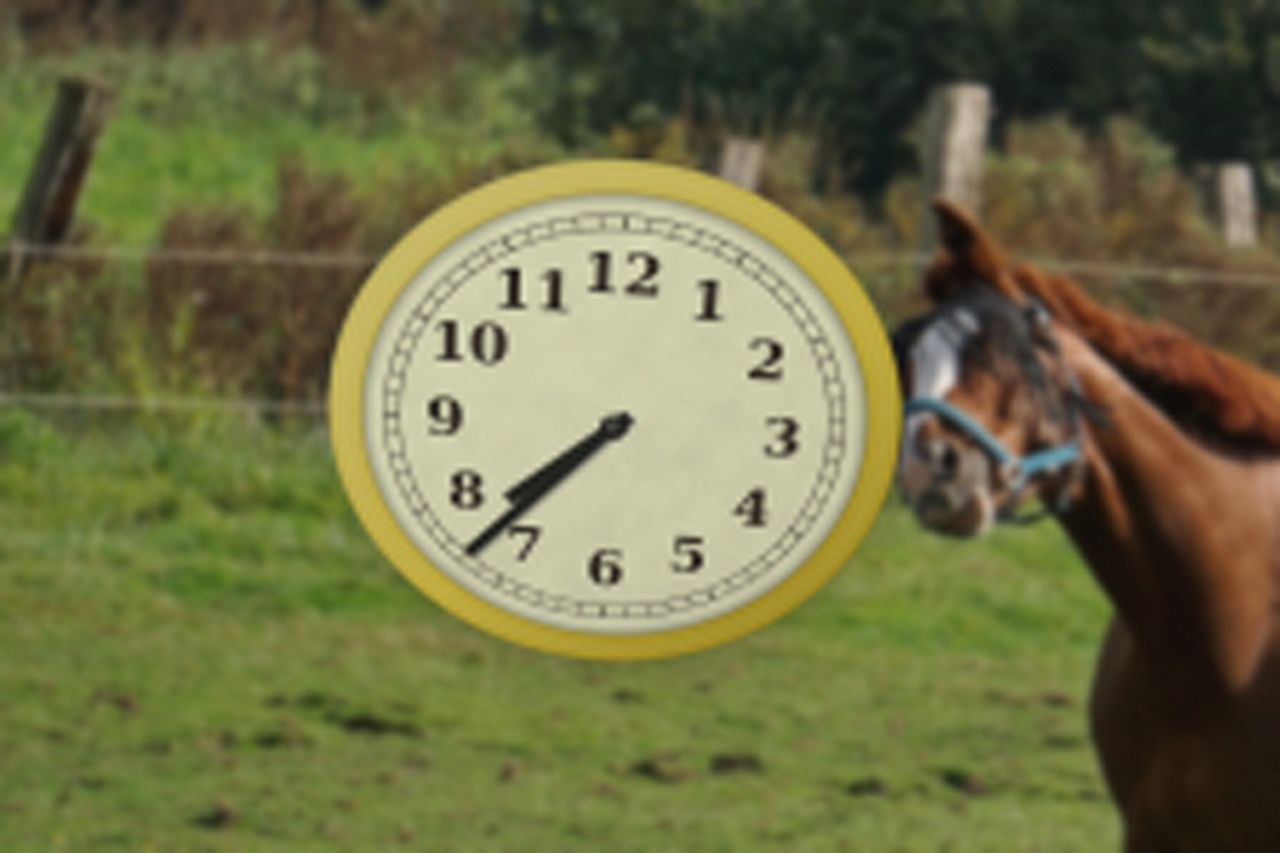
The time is **7:37**
